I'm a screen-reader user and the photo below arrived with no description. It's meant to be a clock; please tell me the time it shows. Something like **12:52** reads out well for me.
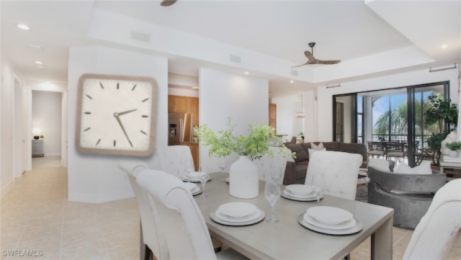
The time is **2:25**
